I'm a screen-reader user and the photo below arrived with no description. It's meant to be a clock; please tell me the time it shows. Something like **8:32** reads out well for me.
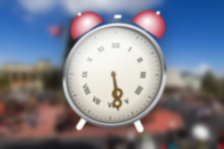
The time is **5:28**
